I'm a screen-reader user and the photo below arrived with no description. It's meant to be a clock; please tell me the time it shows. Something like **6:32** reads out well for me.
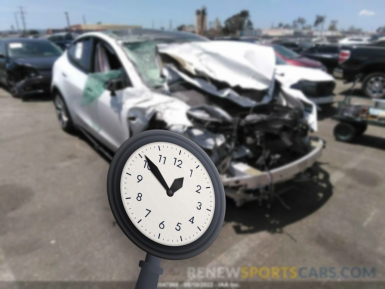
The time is **12:51**
